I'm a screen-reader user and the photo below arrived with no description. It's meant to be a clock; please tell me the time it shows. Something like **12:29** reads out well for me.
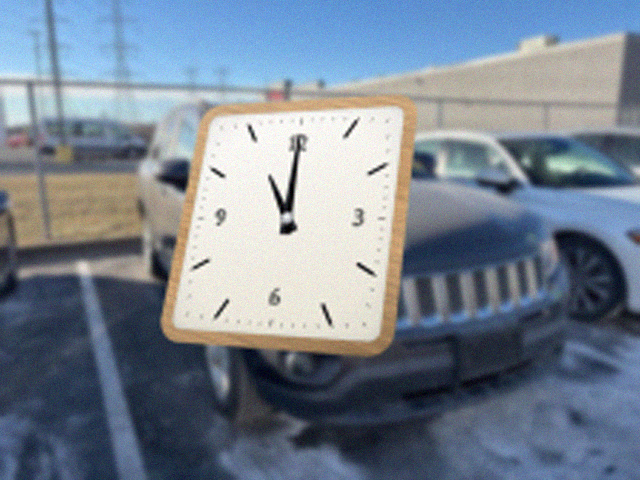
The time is **11:00**
